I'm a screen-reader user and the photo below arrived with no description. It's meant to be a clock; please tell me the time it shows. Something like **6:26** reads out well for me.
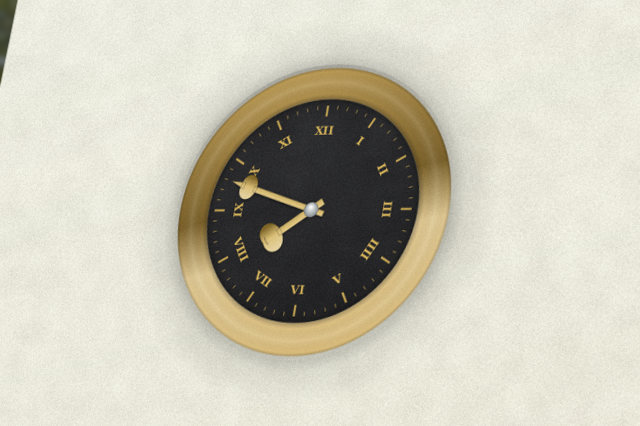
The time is **7:48**
